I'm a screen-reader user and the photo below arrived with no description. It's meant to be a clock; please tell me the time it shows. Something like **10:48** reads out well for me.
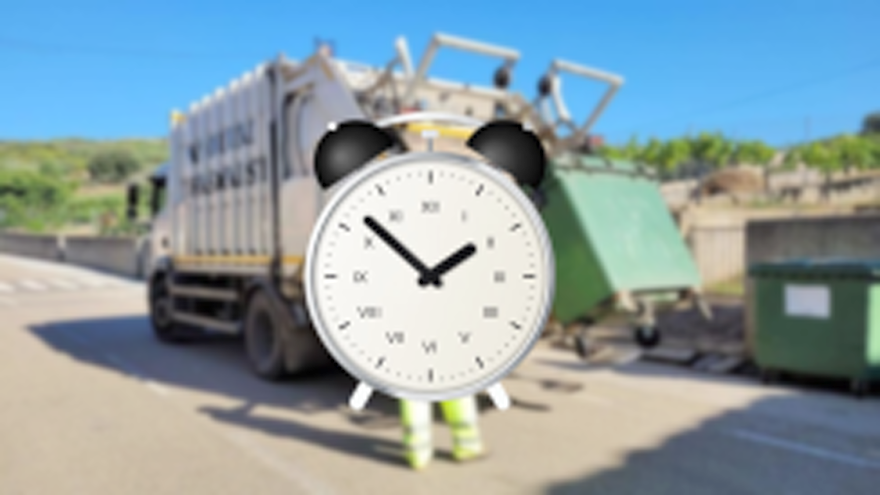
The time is **1:52**
